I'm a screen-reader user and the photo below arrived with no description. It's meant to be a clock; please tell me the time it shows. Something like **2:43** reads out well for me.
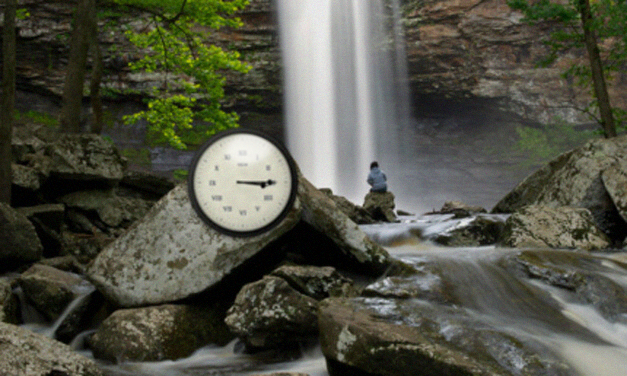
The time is **3:15**
